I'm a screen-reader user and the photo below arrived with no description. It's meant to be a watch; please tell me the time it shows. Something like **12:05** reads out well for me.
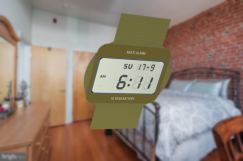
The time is **6:11**
